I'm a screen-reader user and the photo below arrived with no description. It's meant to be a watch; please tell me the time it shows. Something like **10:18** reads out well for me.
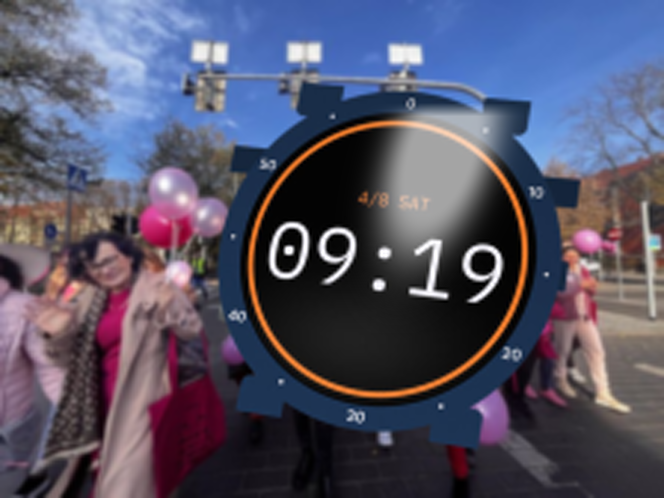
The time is **9:19**
